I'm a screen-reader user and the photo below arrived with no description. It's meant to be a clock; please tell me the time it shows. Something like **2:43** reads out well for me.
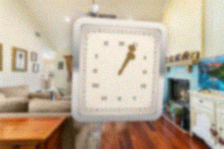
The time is **1:04**
